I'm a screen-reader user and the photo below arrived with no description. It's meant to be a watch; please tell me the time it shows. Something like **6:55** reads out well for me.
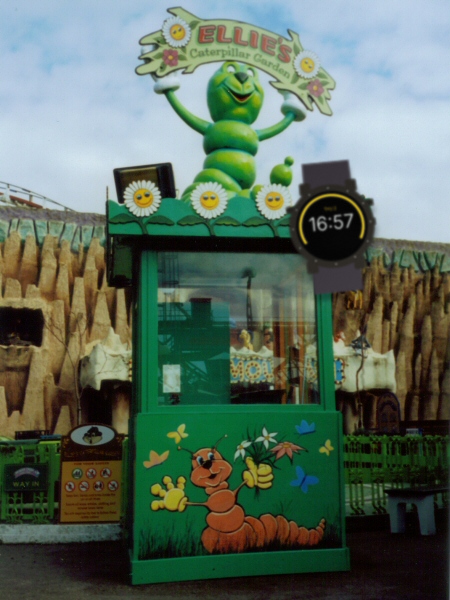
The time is **16:57**
